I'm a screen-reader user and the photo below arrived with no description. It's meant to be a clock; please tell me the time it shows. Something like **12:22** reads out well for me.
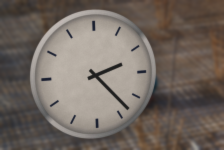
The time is **2:23**
